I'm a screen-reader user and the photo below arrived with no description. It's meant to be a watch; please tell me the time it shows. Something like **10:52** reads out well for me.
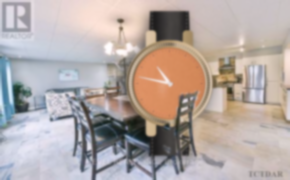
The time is **10:47**
